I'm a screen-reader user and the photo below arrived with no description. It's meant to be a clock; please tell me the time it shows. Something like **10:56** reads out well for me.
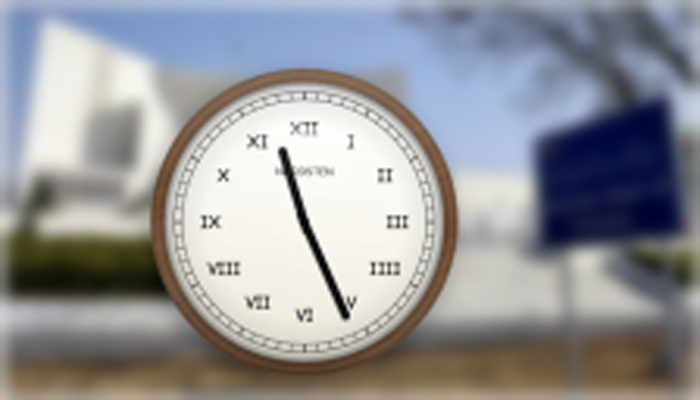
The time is **11:26**
